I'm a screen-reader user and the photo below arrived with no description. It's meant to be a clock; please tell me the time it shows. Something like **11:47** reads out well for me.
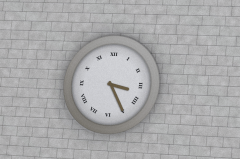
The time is **3:25**
